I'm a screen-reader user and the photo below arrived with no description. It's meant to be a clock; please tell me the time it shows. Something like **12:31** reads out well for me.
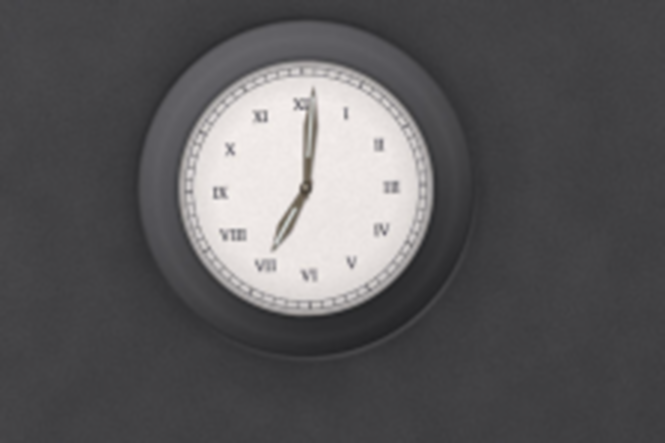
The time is **7:01**
